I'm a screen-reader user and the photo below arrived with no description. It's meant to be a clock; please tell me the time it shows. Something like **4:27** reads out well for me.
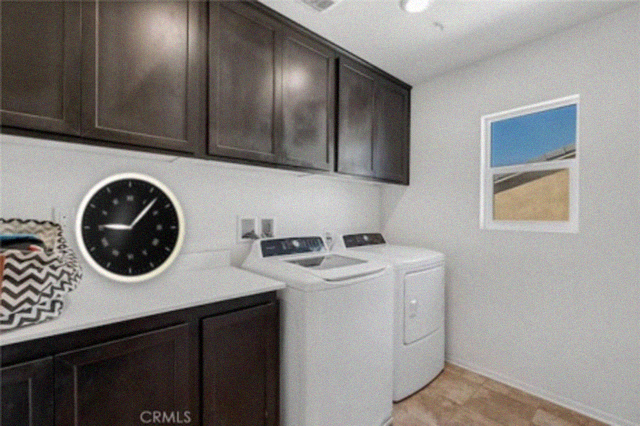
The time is **9:07**
